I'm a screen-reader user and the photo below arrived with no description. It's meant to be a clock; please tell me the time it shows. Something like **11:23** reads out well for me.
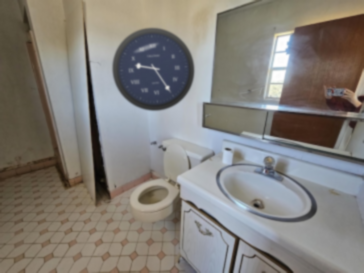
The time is **9:25**
